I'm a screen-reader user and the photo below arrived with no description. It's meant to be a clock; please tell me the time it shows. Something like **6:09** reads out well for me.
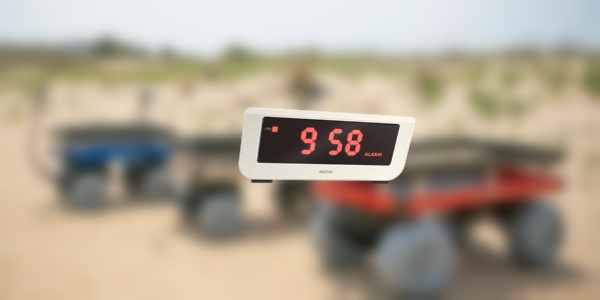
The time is **9:58**
